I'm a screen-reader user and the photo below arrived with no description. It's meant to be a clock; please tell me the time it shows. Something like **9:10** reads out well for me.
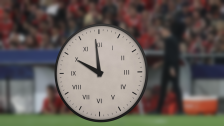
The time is **9:59**
